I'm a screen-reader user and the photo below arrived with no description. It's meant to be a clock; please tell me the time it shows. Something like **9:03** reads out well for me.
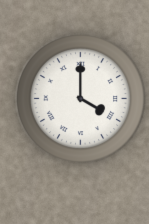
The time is **4:00**
